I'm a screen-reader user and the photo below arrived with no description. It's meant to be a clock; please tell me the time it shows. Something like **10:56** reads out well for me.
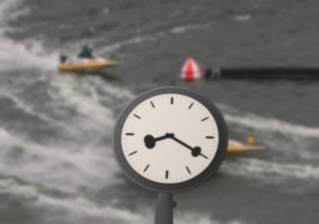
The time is **8:20**
